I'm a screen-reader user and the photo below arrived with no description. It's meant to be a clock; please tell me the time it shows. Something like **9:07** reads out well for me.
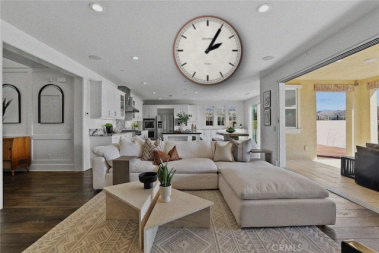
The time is **2:05**
